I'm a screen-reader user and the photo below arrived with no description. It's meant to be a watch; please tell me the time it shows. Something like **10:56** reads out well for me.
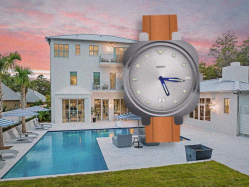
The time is **5:16**
